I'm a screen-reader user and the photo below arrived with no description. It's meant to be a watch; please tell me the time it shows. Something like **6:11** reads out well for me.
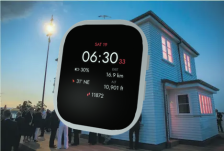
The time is **6:30**
